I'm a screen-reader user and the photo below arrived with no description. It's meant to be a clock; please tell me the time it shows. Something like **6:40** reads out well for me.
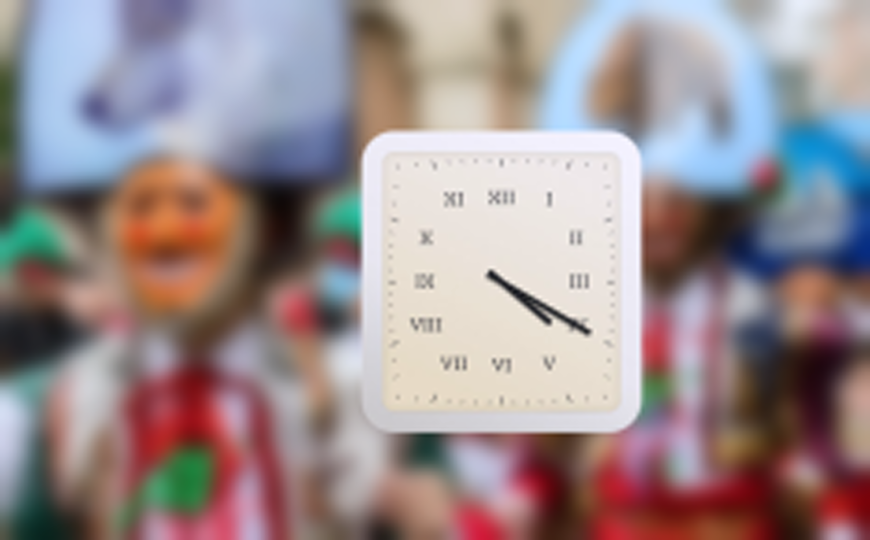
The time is **4:20**
